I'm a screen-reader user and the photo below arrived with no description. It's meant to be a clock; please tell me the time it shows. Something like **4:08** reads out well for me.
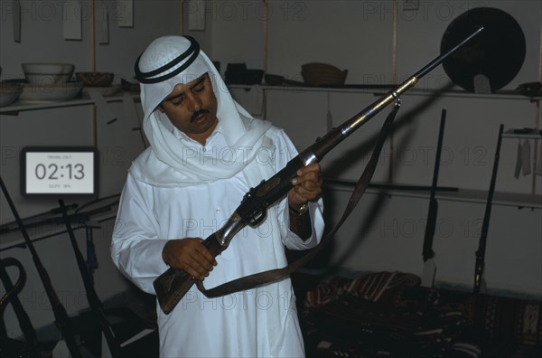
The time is **2:13**
